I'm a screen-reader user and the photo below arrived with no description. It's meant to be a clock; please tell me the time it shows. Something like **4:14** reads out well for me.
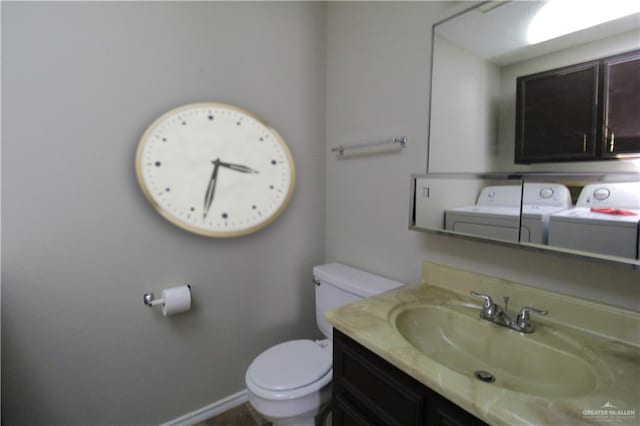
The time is **3:33**
